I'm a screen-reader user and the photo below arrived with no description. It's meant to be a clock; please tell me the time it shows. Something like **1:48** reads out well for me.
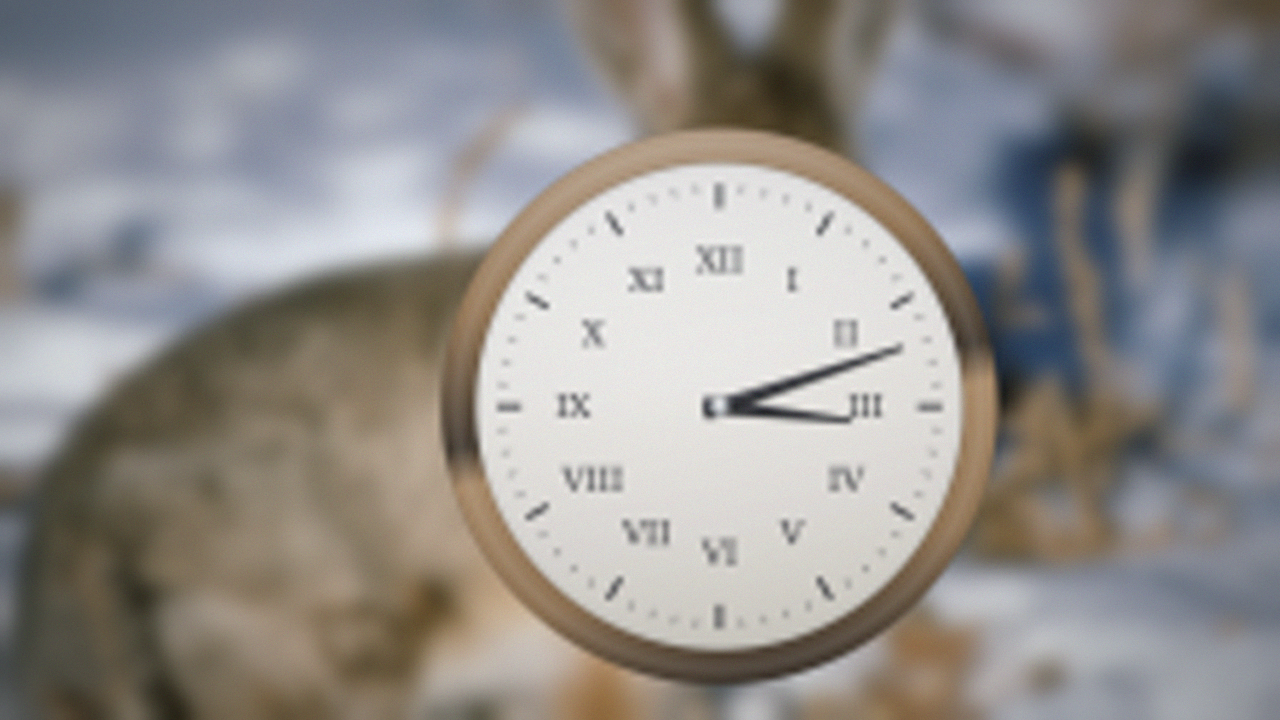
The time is **3:12**
